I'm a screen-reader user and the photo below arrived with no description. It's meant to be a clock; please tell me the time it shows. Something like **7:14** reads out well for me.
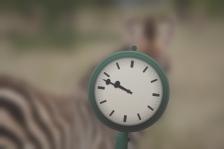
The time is **9:48**
